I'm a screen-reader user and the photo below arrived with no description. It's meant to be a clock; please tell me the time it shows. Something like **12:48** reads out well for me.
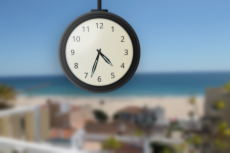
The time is **4:33**
